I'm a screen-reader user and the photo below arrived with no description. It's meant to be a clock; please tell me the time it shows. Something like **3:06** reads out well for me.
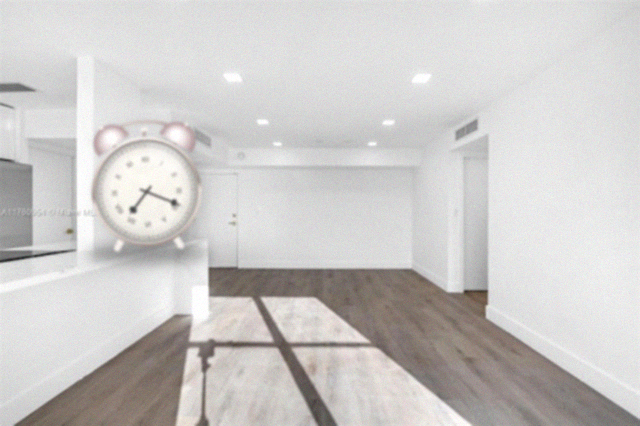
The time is **7:19**
